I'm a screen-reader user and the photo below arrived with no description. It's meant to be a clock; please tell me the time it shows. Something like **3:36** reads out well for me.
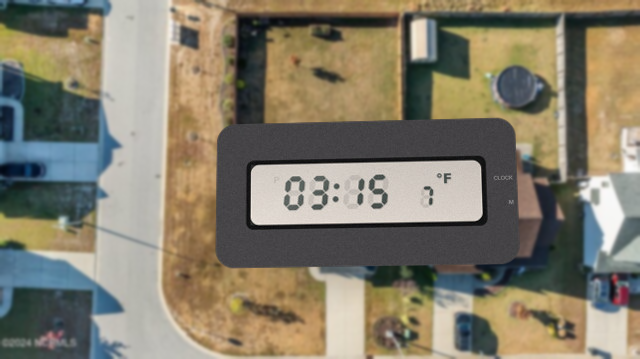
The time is **3:15**
